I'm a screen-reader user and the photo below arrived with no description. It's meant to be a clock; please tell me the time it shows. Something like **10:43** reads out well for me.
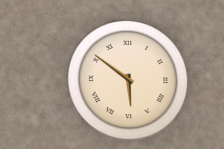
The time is **5:51**
